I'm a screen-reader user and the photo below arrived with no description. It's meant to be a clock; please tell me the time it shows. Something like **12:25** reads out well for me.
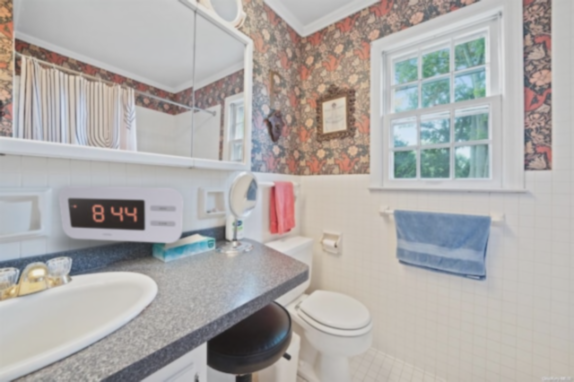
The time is **8:44**
